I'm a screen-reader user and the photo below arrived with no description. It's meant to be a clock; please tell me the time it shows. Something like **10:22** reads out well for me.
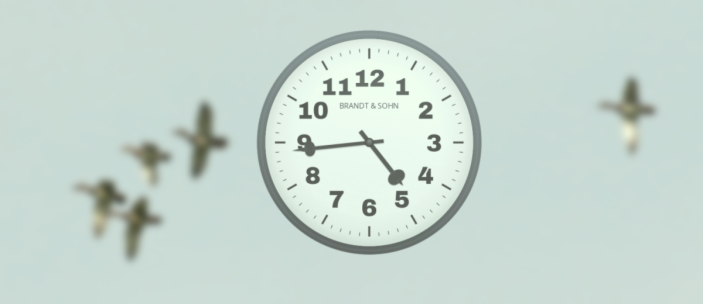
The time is **4:44**
